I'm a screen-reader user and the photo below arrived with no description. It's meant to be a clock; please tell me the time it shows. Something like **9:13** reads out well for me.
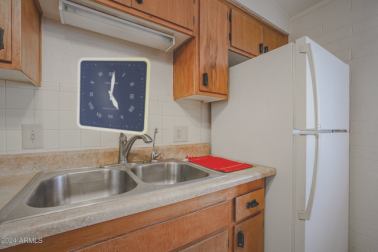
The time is **5:01**
